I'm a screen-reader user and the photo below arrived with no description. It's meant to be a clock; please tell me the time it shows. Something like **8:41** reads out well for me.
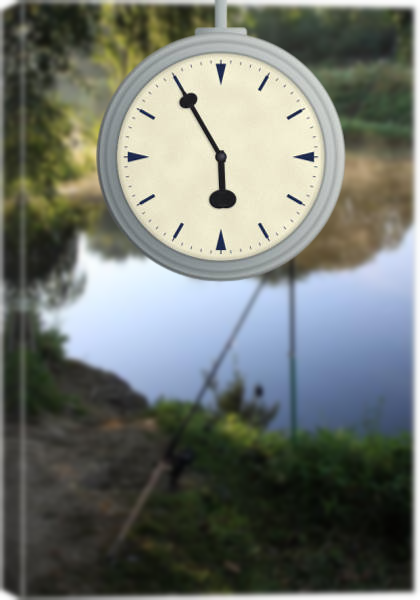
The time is **5:55**
